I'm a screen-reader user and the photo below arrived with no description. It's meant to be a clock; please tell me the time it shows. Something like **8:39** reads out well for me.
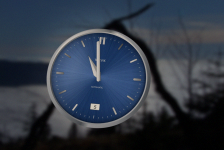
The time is **10:59**
